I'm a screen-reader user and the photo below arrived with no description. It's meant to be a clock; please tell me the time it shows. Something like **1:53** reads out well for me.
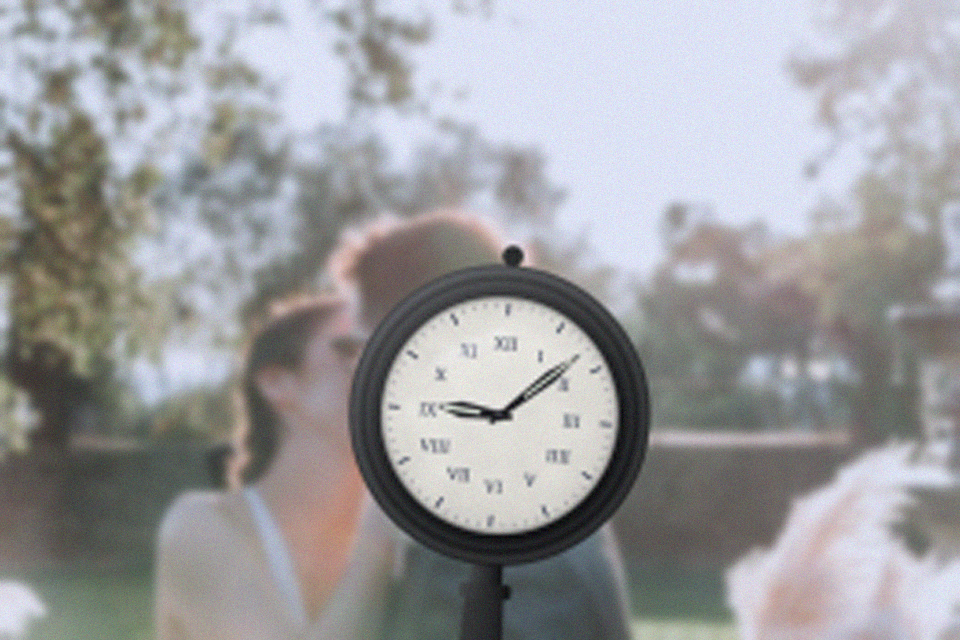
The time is **9:08**
